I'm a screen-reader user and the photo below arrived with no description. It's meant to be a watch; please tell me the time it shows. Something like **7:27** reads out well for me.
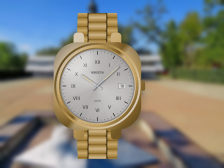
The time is **10:08**
